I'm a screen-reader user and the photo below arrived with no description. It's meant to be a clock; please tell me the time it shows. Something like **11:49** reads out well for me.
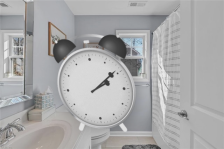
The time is **2:09**
